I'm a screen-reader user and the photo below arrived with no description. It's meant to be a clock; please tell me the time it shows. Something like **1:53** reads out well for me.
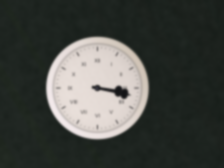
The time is **3:17**
